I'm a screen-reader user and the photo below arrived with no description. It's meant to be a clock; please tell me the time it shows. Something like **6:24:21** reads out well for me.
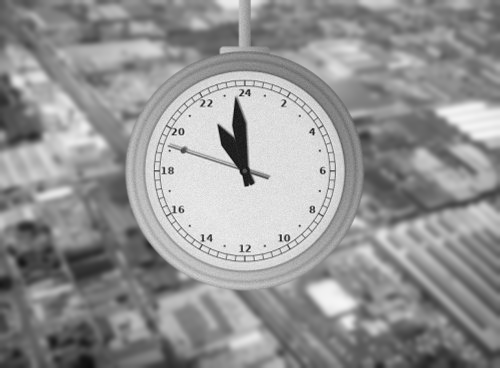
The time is **21:58:48**
